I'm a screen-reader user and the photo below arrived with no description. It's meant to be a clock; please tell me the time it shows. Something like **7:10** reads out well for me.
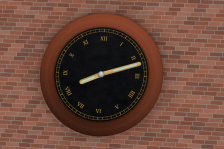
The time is **8:12**
